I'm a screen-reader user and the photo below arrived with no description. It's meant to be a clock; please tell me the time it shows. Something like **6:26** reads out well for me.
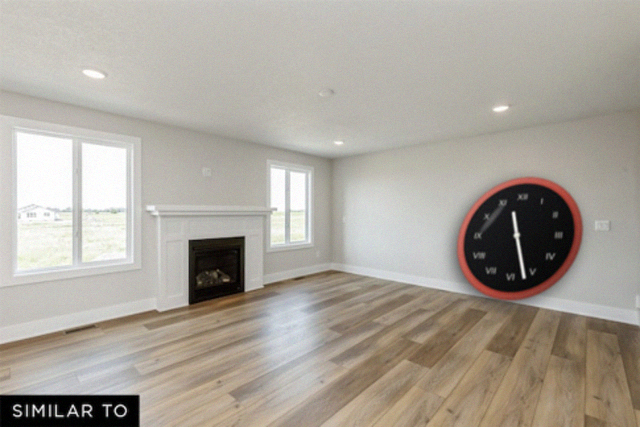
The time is **11:27**
